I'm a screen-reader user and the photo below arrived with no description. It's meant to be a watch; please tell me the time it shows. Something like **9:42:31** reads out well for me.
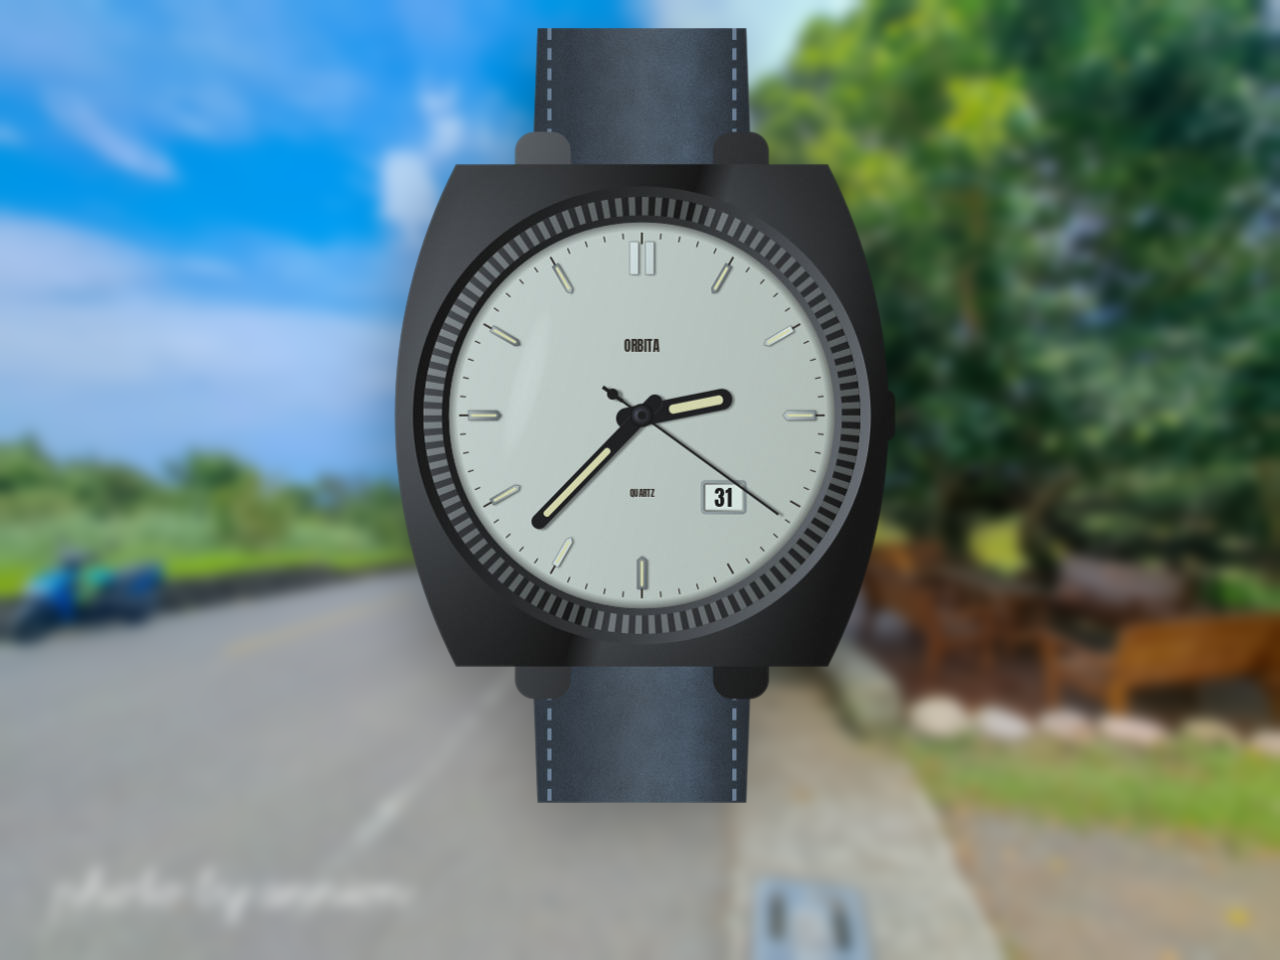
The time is **2:37:21**
